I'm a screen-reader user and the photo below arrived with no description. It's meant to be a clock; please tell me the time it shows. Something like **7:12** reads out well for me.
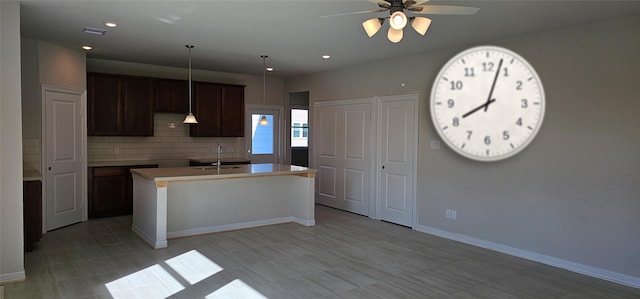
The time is **8:03**
